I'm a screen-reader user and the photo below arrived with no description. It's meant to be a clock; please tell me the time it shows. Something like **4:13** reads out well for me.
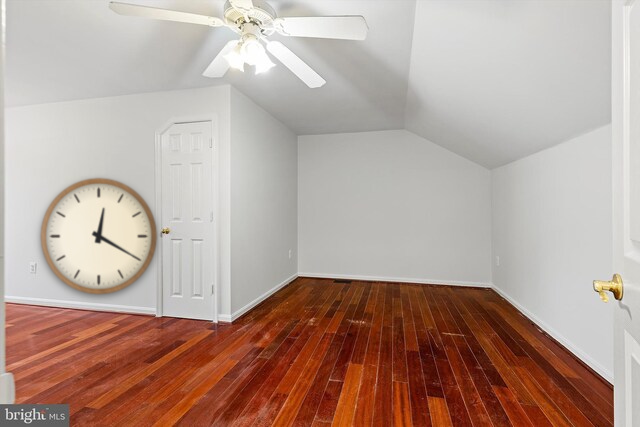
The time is **12:20**
